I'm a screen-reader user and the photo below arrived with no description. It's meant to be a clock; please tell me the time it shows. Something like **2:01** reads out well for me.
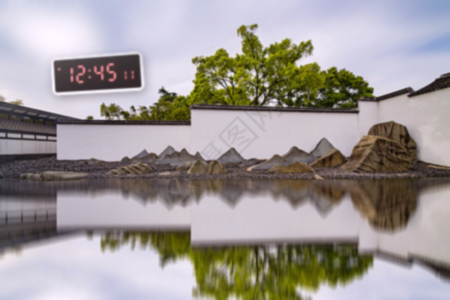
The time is **12:45**
